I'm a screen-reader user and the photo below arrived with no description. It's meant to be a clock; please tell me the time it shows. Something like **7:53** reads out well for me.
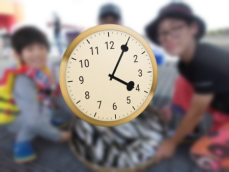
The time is **4:05**
